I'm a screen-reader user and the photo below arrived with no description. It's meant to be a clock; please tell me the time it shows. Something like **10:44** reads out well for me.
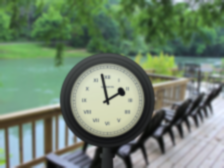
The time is **1:58**
